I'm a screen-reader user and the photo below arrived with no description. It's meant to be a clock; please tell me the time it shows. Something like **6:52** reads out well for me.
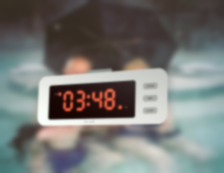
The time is **3:48**
